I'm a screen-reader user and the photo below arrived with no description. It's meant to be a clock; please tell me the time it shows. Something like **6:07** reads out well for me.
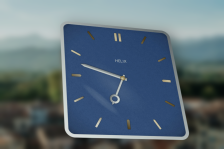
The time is **6:48**
